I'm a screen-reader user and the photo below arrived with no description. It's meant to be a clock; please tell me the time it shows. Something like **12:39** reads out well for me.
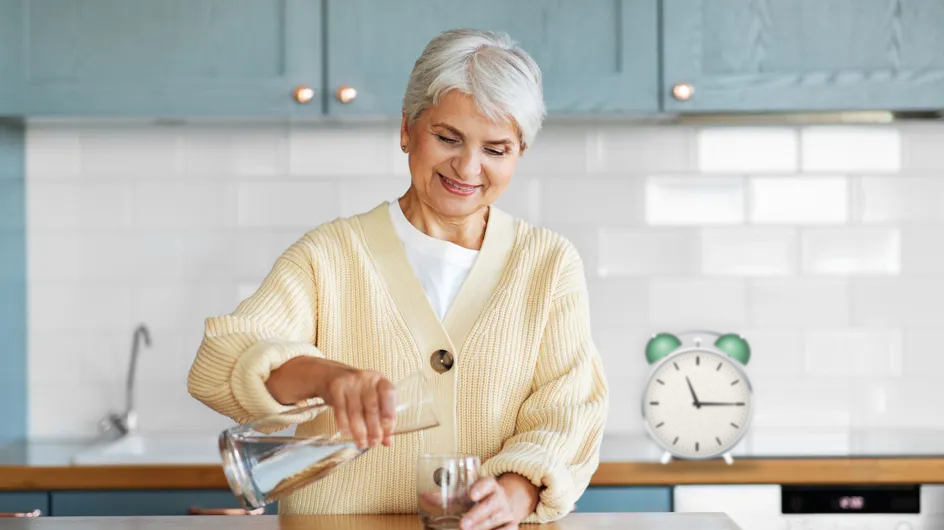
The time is **11:15**
